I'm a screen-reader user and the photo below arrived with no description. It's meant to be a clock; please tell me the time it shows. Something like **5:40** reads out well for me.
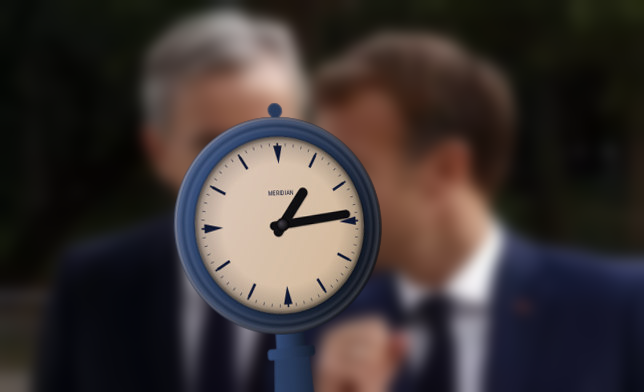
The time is **1:14**
